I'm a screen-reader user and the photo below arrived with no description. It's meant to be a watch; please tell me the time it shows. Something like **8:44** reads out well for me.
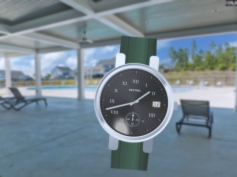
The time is **1:42**
